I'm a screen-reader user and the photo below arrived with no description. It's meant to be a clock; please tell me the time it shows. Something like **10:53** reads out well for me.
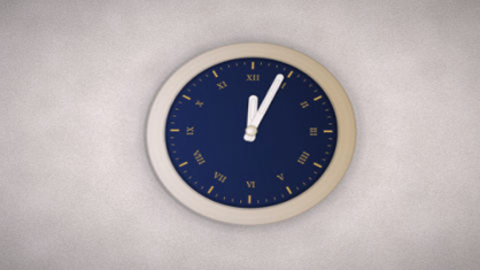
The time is **12:04**
